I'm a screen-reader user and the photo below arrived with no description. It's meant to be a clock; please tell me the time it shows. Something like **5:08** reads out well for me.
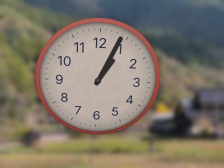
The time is **1:04**
